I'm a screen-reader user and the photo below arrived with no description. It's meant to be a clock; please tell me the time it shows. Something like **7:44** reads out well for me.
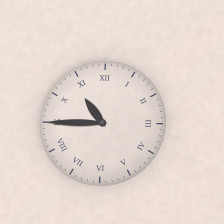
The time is **10:45**
